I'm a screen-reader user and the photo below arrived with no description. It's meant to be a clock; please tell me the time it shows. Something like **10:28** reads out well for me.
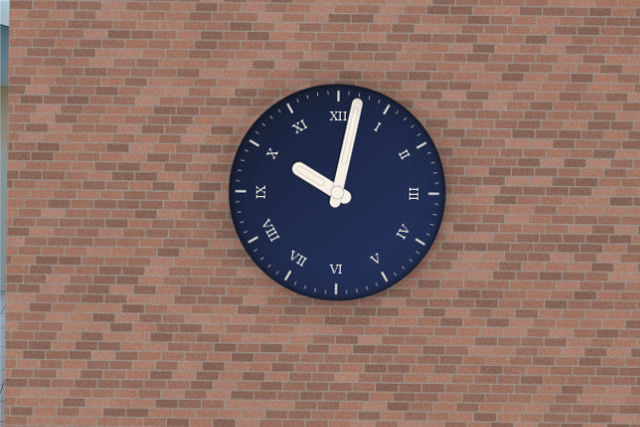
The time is **10:02**
